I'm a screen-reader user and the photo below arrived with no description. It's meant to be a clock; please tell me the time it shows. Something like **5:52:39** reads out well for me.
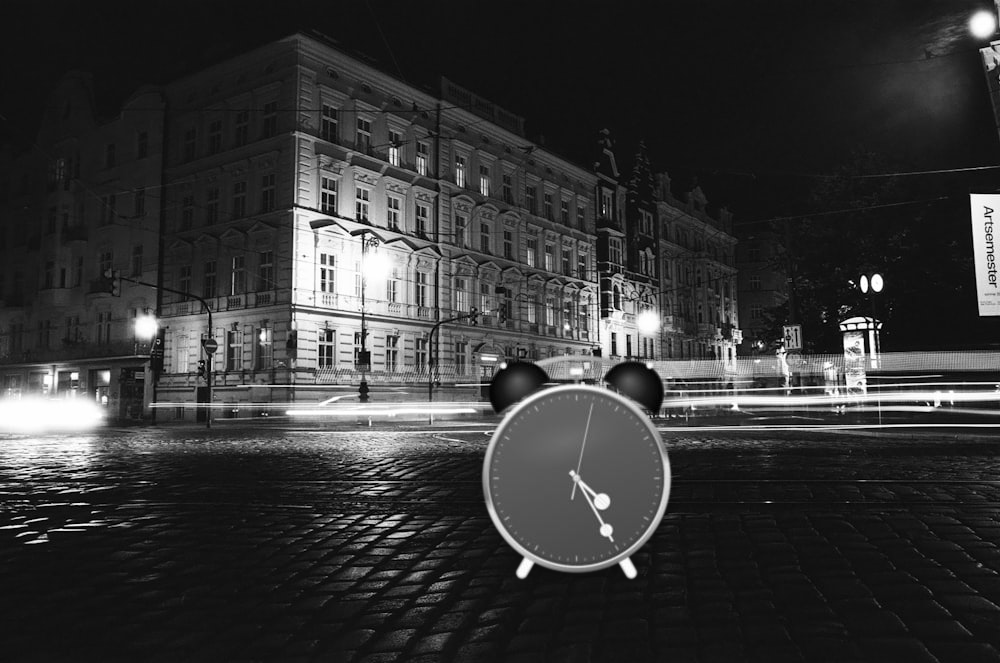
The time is **4:25:02**
